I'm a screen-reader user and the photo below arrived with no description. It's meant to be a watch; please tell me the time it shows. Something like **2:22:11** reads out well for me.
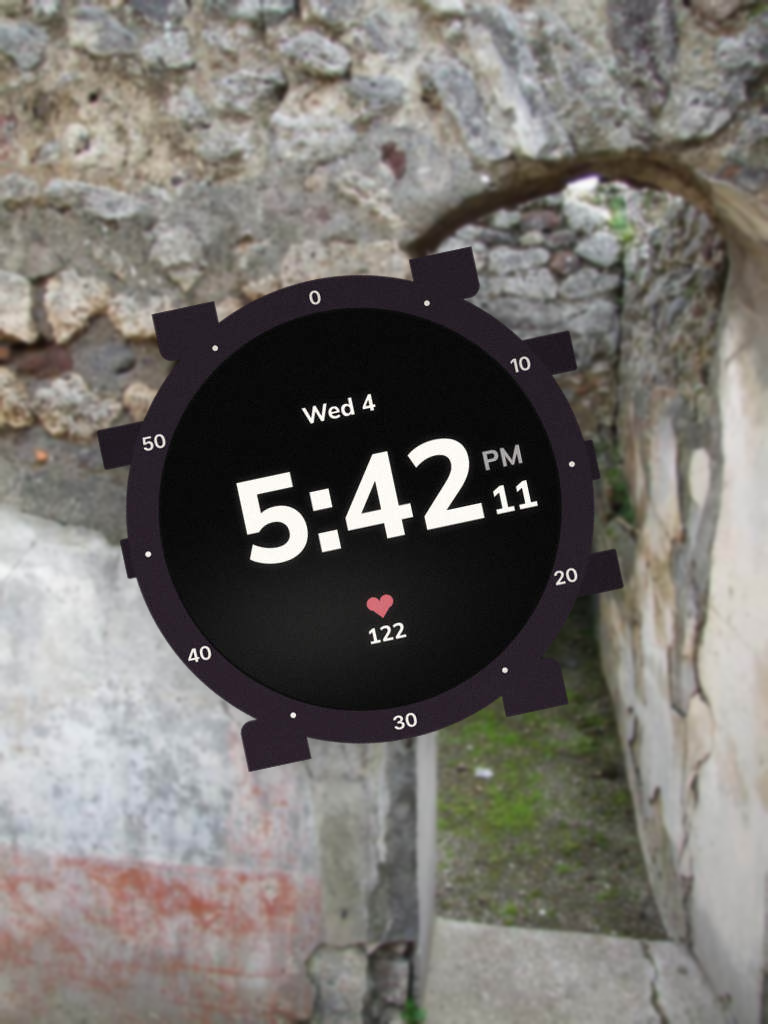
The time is **5:42:11**
